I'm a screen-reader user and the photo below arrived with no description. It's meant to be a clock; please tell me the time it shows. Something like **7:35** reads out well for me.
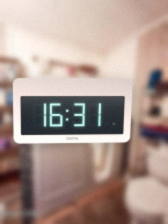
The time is **16:31**
